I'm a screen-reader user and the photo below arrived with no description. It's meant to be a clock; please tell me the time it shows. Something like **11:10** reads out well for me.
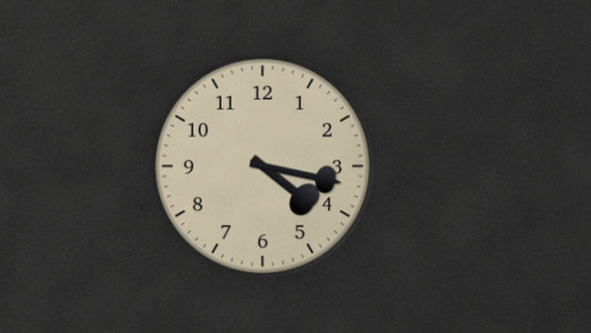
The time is **4:17**
